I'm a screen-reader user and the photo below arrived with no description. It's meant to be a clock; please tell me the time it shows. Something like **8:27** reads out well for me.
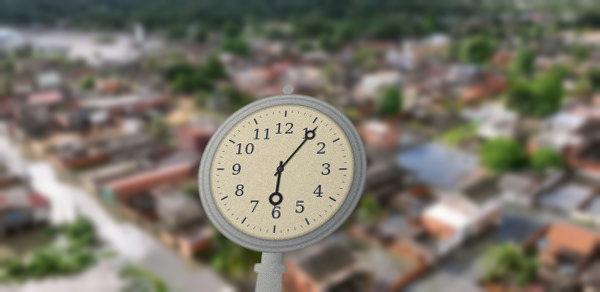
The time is **6:06**
